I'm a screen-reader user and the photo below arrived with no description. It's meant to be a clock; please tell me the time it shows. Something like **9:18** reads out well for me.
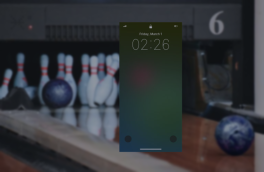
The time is **2:26**
